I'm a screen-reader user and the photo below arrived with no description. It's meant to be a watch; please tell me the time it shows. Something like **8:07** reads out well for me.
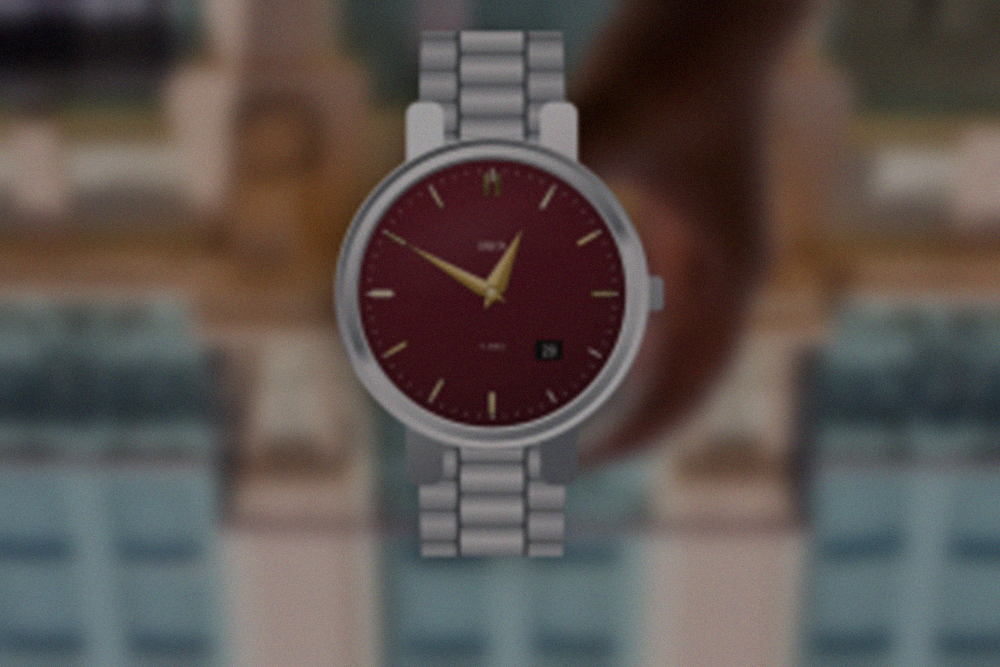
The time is **12:50**
